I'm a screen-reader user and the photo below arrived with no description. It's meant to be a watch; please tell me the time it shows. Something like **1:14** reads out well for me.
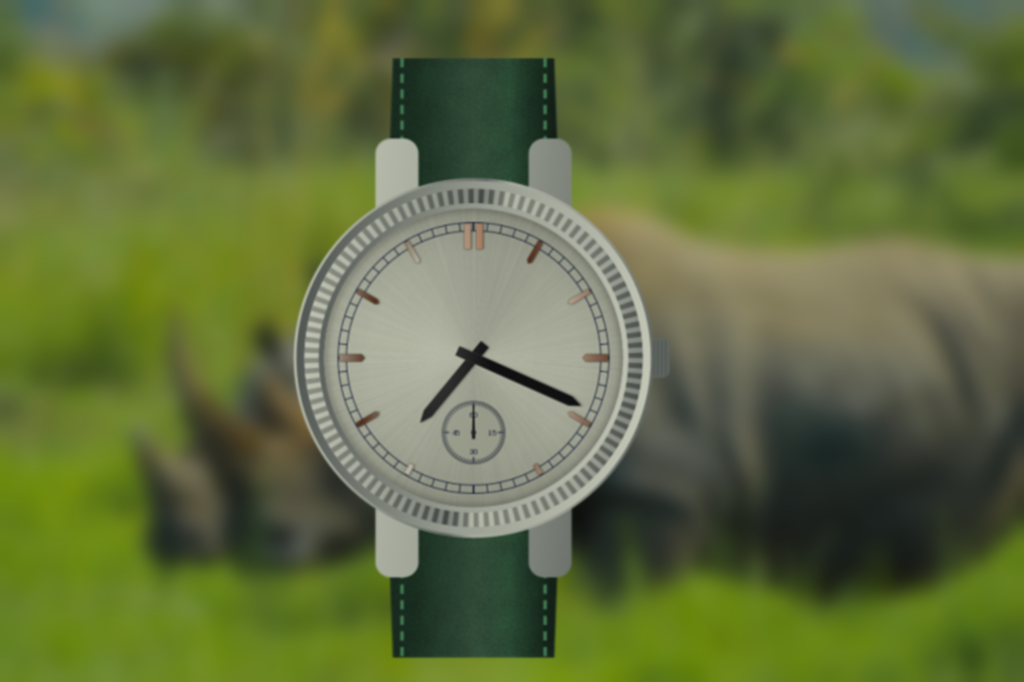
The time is **7:19**
